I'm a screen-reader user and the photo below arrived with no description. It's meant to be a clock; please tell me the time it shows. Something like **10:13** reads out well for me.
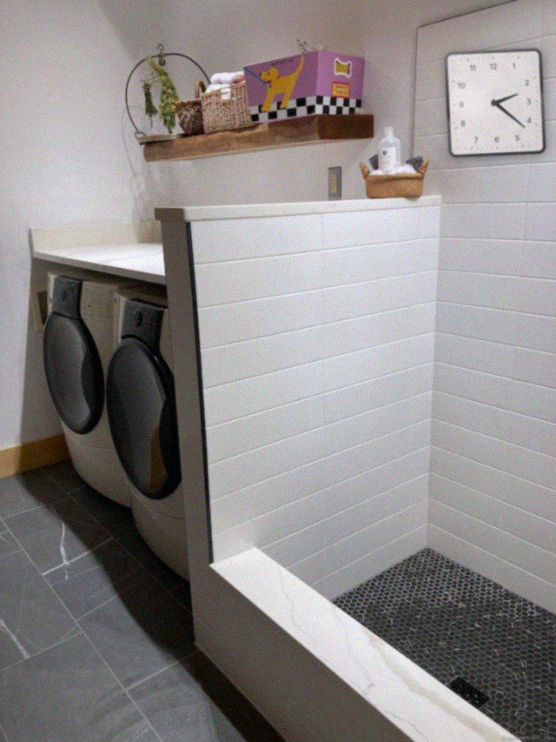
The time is **2:22**
